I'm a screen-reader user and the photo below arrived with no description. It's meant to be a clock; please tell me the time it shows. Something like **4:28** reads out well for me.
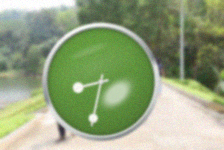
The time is **8:32**
